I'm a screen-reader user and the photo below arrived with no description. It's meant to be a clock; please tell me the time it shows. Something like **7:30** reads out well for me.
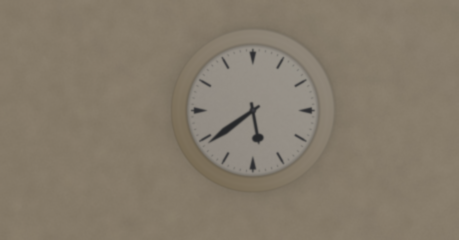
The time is **5:39**
